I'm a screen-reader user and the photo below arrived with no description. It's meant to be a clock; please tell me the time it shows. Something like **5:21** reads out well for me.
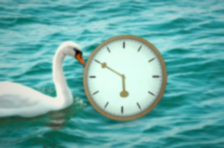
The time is **5:50**
